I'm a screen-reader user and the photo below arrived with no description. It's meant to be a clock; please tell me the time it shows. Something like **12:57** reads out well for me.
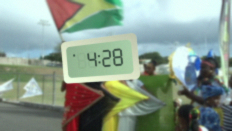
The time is **4:28**
